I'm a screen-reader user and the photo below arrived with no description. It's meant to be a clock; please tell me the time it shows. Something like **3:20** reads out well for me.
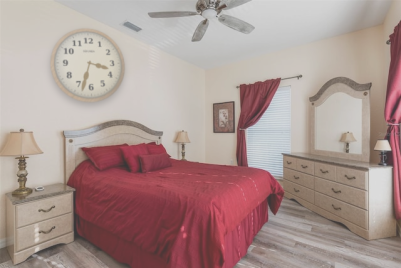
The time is **3:33**
